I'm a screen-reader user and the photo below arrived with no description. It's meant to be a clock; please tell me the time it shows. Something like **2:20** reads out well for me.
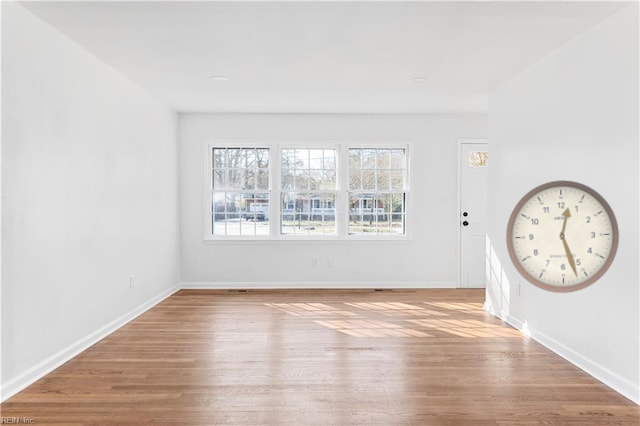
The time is **12:27**
